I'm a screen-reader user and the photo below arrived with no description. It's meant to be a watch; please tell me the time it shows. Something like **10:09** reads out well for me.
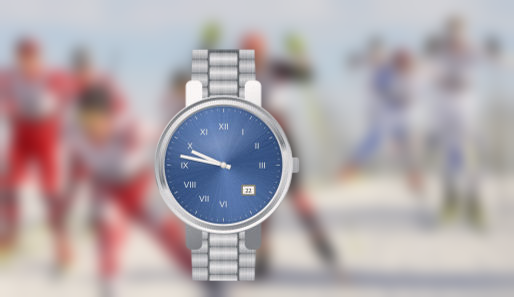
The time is **9:47**
